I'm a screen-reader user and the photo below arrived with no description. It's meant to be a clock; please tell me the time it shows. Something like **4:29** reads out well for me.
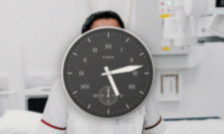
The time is **5:13**
